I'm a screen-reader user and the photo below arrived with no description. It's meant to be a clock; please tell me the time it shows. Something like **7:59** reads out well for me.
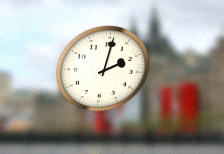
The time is **2:01**
